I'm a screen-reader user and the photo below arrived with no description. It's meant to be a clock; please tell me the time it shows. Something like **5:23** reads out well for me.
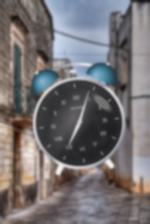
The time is **7:04**
